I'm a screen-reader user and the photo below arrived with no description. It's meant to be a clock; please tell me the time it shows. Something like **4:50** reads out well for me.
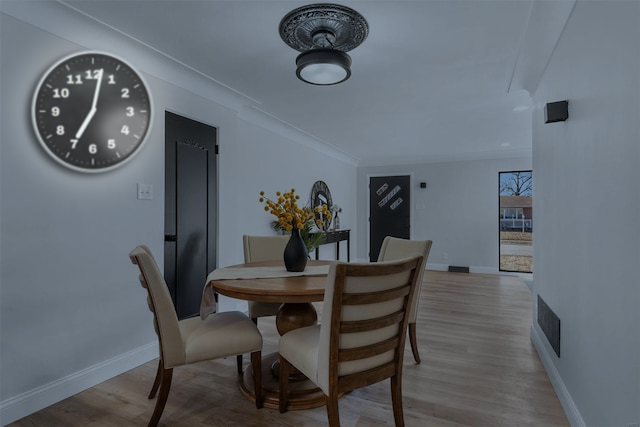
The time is **7:02**
